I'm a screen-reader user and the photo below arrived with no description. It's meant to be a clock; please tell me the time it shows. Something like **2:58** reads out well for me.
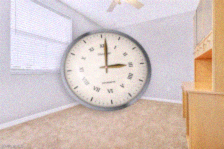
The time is **3:01**
